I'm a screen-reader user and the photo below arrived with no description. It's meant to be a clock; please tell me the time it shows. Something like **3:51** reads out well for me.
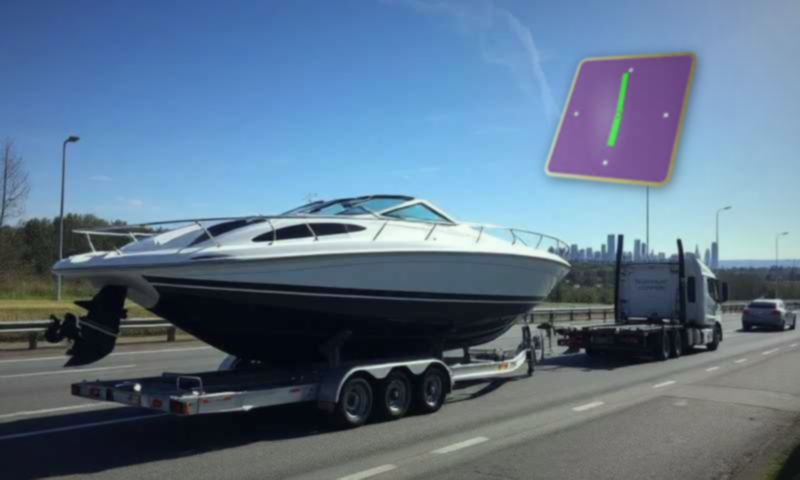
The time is **5:59**
